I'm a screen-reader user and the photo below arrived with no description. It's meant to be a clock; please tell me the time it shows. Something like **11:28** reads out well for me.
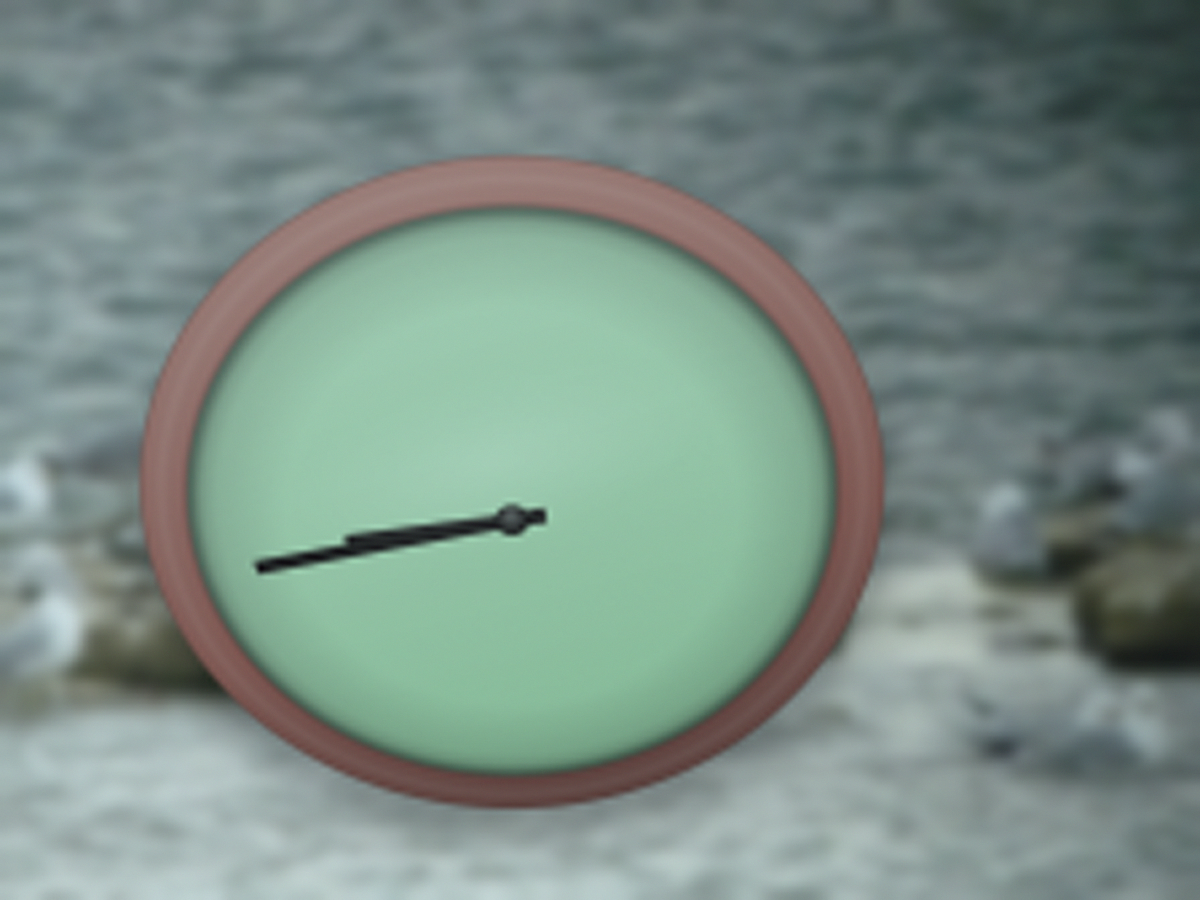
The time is **8:43**
